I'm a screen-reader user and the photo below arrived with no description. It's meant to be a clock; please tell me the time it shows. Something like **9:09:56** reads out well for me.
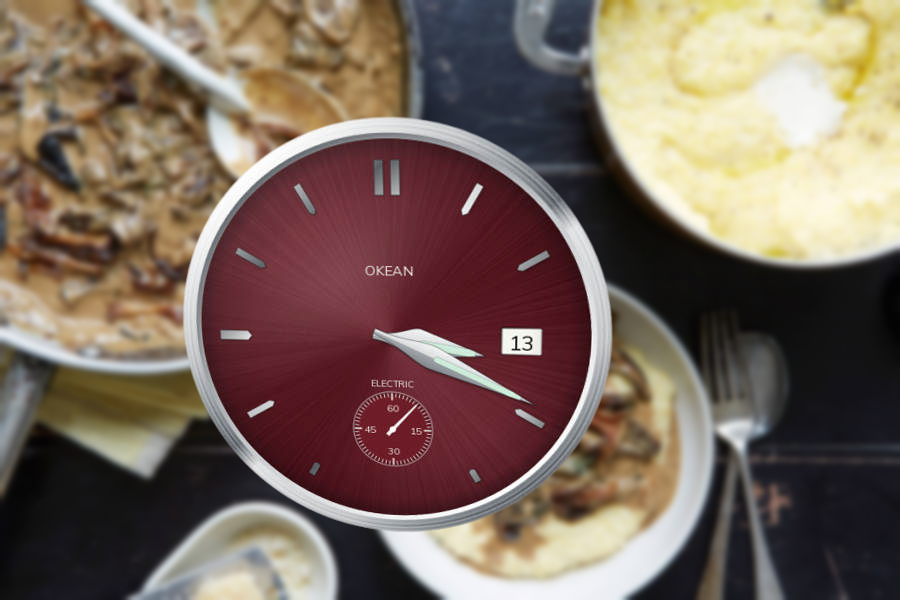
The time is **3:19:07**
